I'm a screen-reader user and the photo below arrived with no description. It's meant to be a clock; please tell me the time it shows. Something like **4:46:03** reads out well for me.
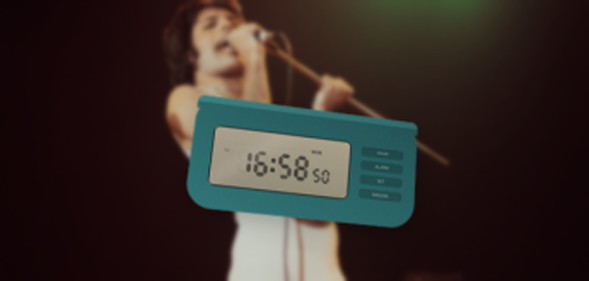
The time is **16:58:50**
